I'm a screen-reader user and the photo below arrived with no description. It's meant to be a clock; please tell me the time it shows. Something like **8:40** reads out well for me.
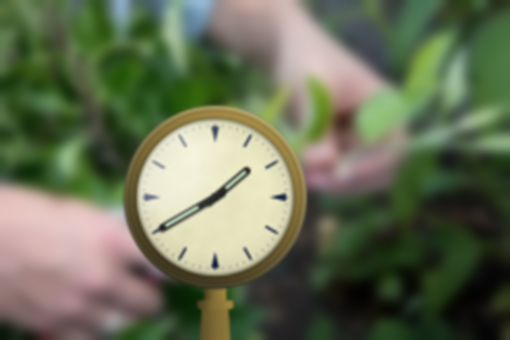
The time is **1:40**
